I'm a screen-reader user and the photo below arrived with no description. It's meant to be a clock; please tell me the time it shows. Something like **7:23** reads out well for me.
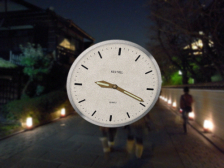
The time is **9:19**
